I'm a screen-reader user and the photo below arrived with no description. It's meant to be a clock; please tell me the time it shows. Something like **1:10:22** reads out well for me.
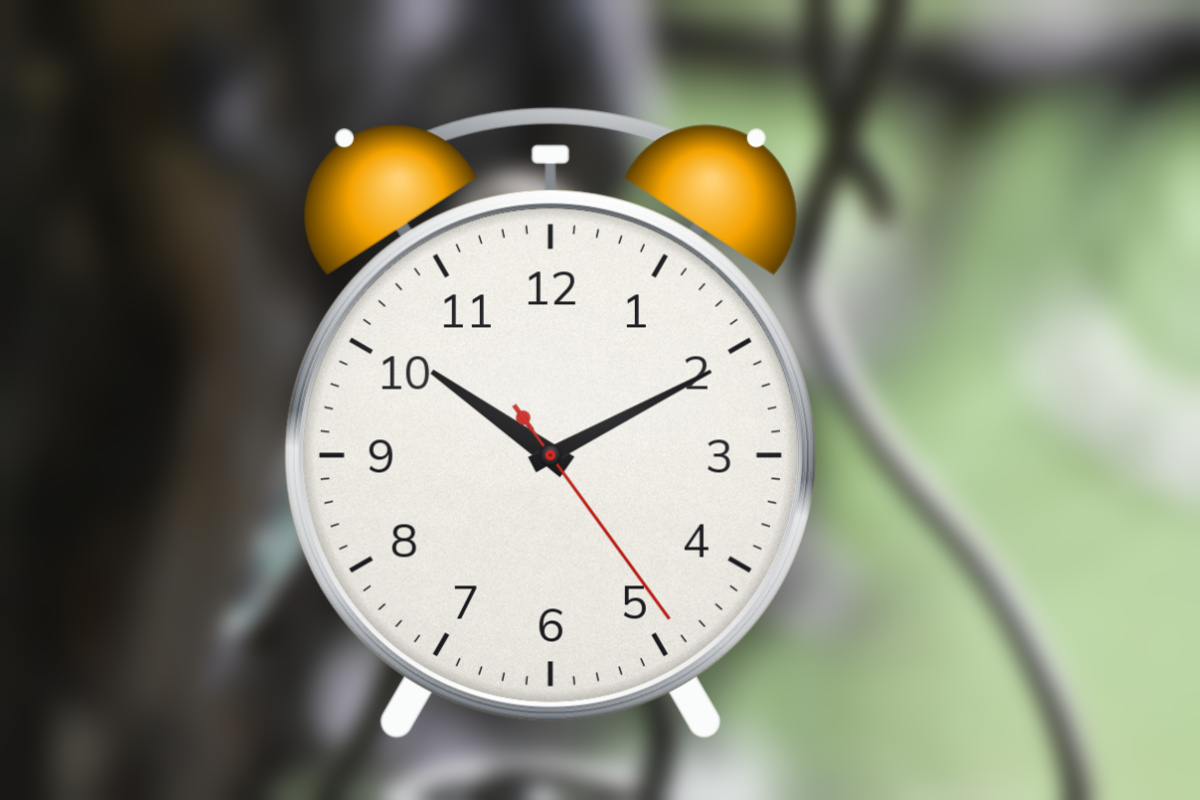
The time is **10:10:24**
